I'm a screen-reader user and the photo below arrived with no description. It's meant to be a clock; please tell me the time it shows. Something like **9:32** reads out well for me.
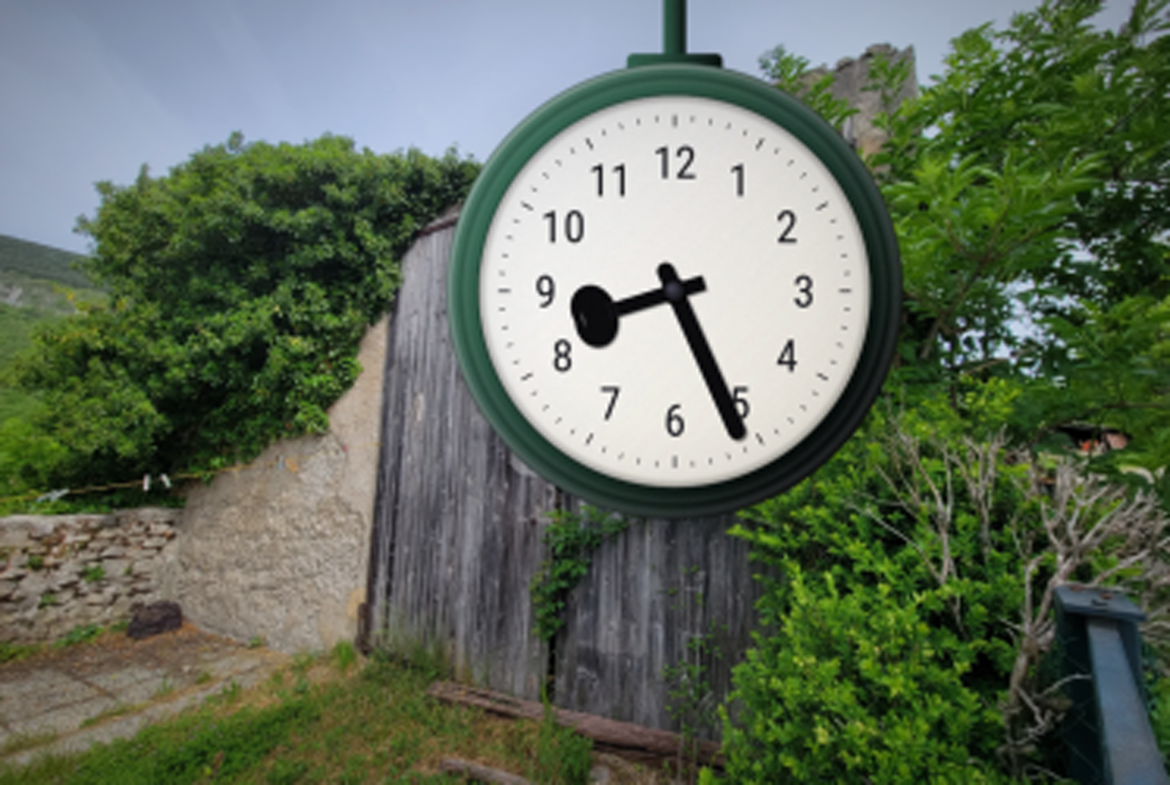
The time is **8:26**
